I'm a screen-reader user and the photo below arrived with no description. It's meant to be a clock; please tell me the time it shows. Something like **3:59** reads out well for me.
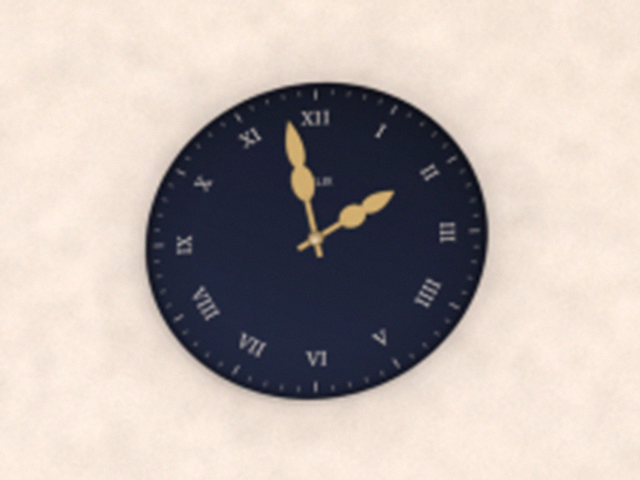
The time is **1:58**
